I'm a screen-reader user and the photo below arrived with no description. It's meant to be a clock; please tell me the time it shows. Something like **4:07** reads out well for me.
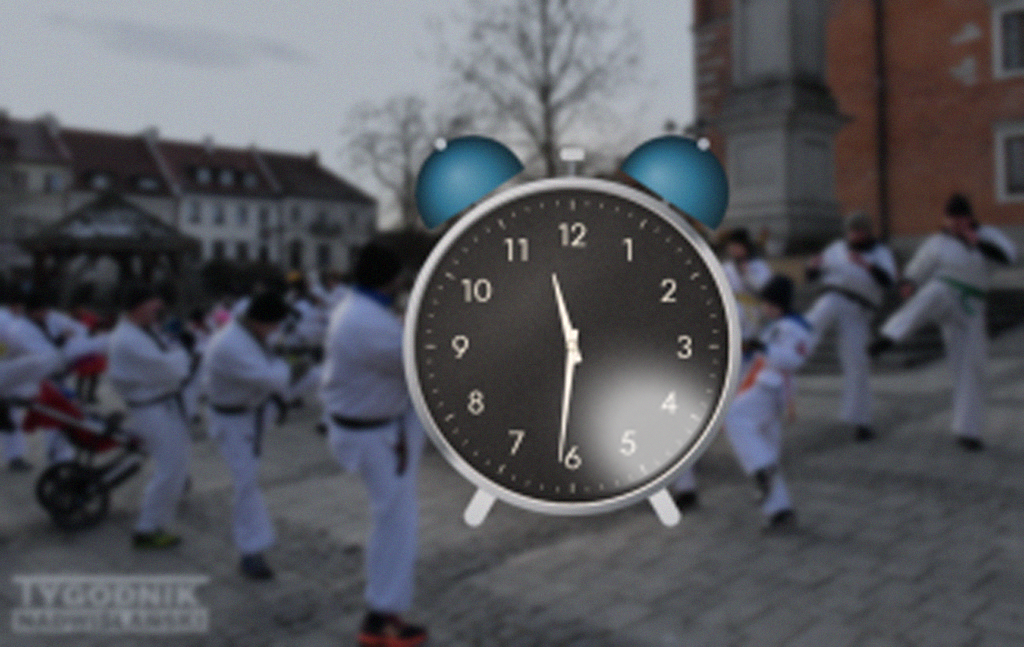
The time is **11:31**
